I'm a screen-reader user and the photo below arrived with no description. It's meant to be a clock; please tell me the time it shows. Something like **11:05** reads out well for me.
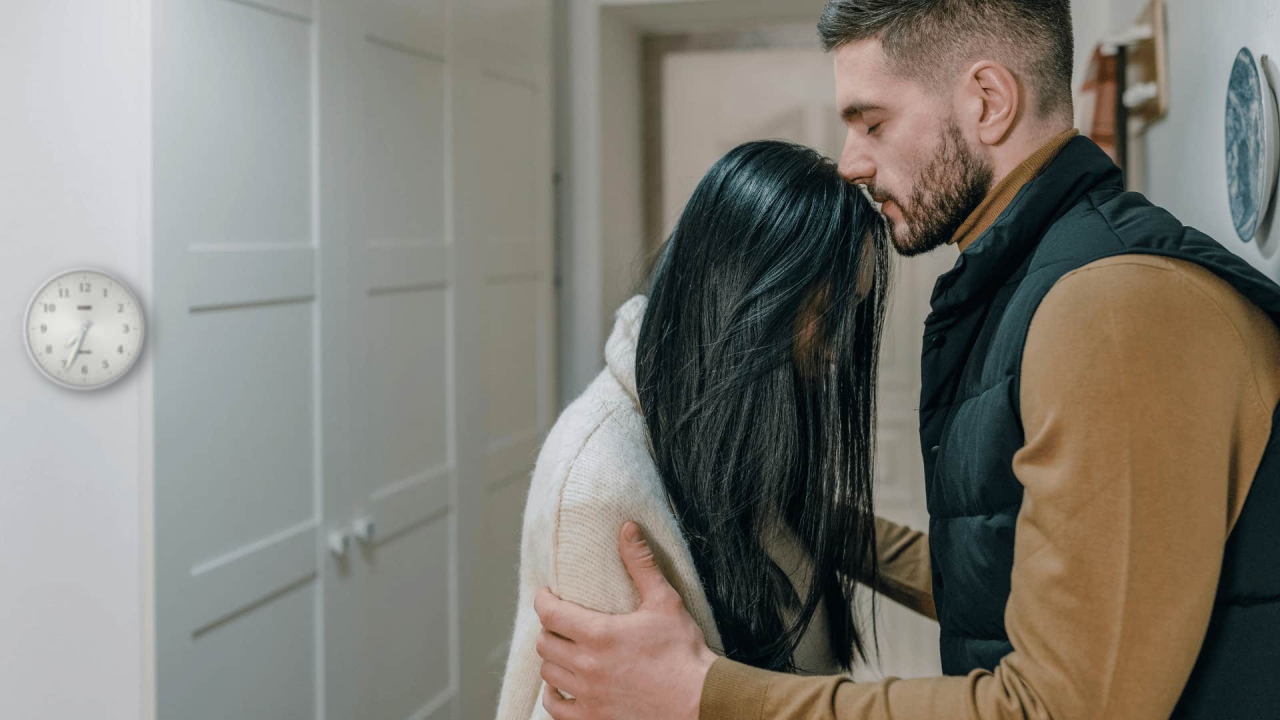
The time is **7:34**
